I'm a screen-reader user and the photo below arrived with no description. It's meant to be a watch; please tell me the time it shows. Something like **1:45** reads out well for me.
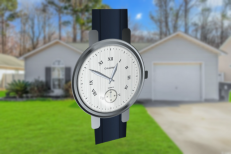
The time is **12:50**
